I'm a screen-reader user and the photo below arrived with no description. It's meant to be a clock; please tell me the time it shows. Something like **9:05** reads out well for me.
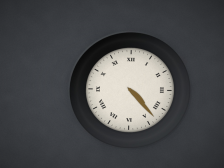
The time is **4:23**
